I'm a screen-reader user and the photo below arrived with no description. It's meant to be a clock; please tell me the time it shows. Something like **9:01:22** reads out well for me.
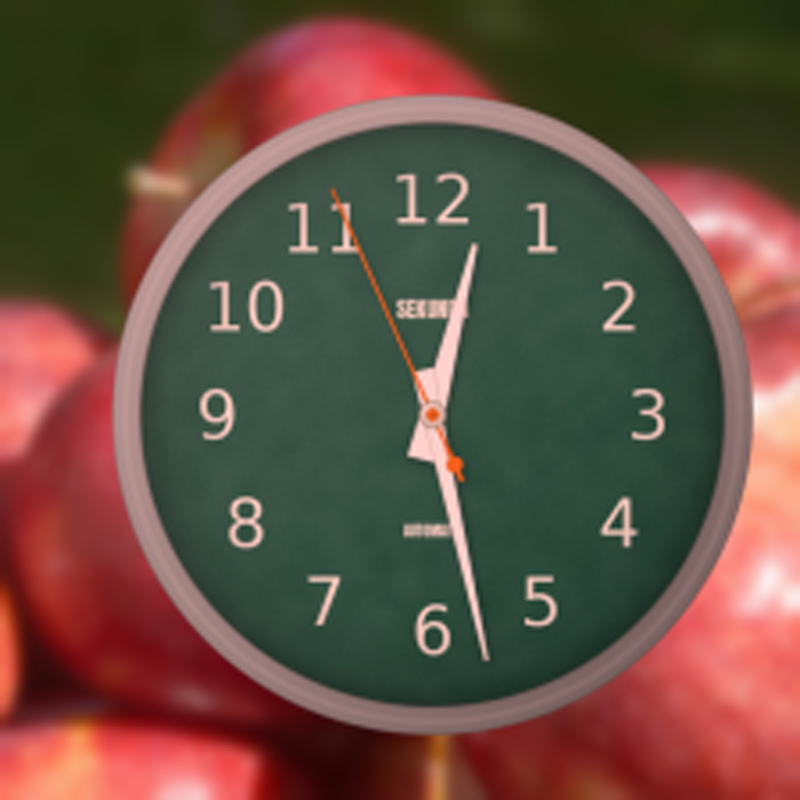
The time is **12:27:56**
